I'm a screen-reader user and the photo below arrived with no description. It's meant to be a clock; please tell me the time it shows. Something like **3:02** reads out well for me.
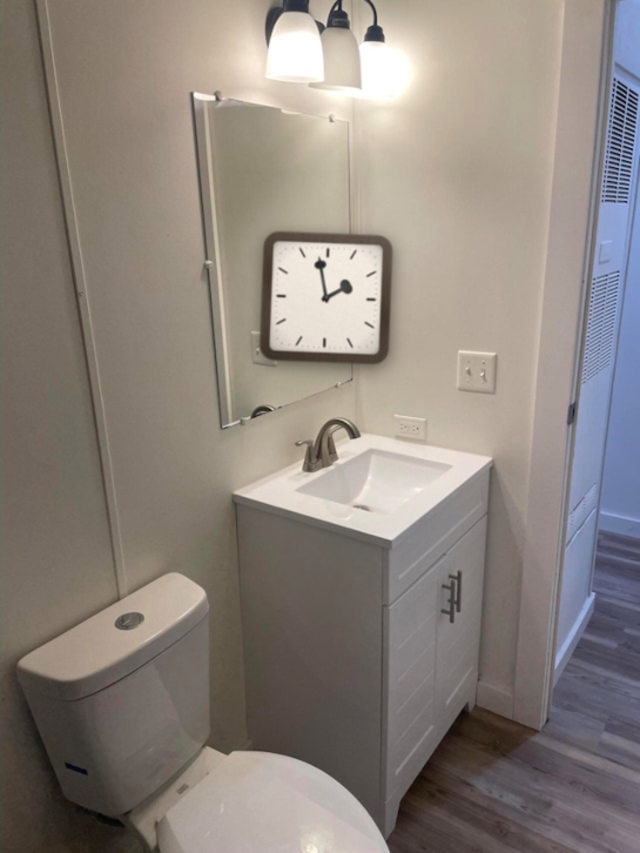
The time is **1:58**
